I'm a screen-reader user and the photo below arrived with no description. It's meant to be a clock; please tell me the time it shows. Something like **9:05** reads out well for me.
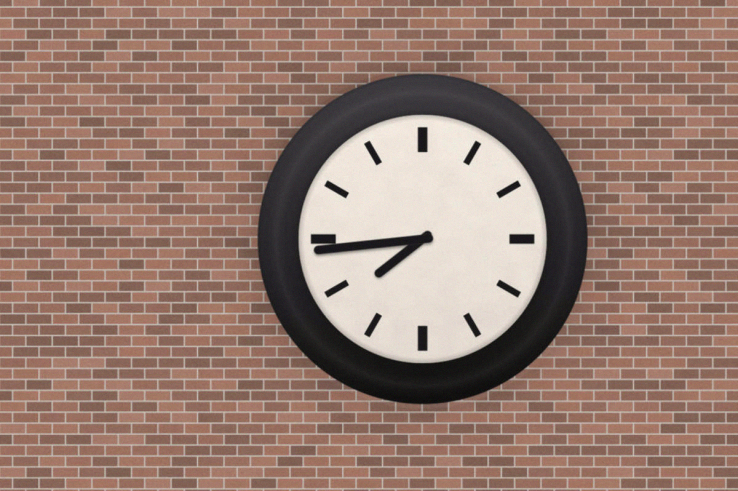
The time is **7:44**
